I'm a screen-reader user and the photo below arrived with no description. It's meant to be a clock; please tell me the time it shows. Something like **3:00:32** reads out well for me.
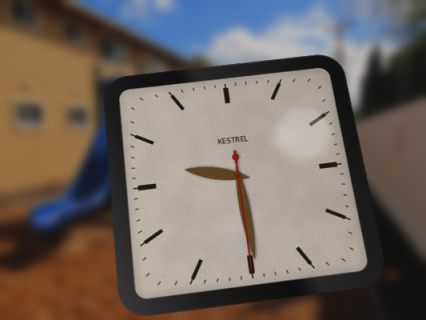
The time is **9:29:30**
